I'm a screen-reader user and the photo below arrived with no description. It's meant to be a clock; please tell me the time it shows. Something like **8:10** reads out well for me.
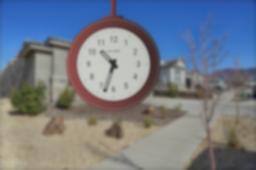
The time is **10:33**
